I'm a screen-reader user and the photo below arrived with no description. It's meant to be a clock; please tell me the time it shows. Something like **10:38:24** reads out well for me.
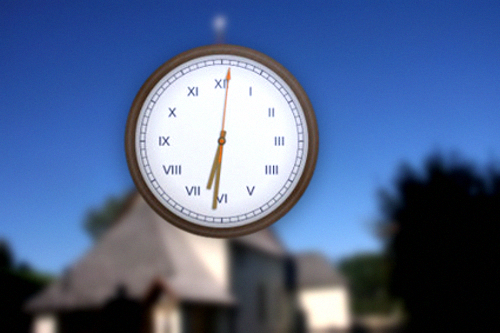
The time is **6:31:01**
